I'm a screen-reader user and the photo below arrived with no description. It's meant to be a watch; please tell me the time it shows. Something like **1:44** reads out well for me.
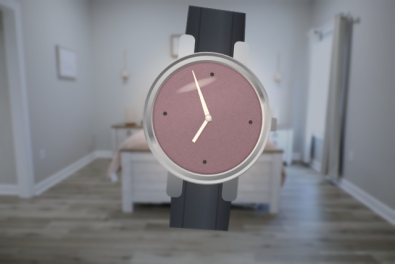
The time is **6:56**
